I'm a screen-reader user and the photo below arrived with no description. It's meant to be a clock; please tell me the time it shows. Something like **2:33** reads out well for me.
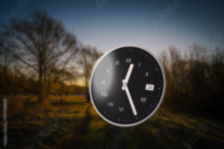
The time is **12:25**
